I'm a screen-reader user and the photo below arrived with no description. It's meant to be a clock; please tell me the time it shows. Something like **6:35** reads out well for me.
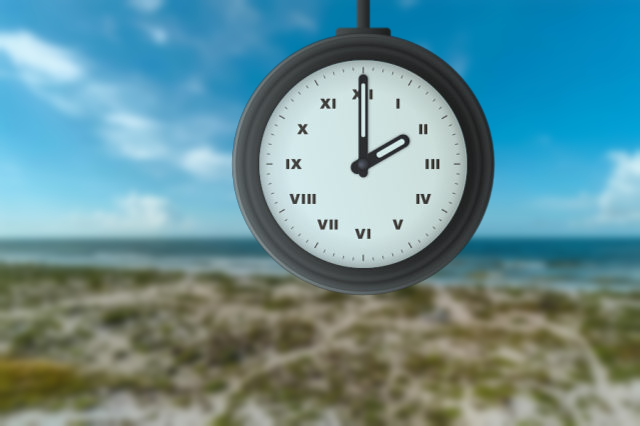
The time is **2:00**
